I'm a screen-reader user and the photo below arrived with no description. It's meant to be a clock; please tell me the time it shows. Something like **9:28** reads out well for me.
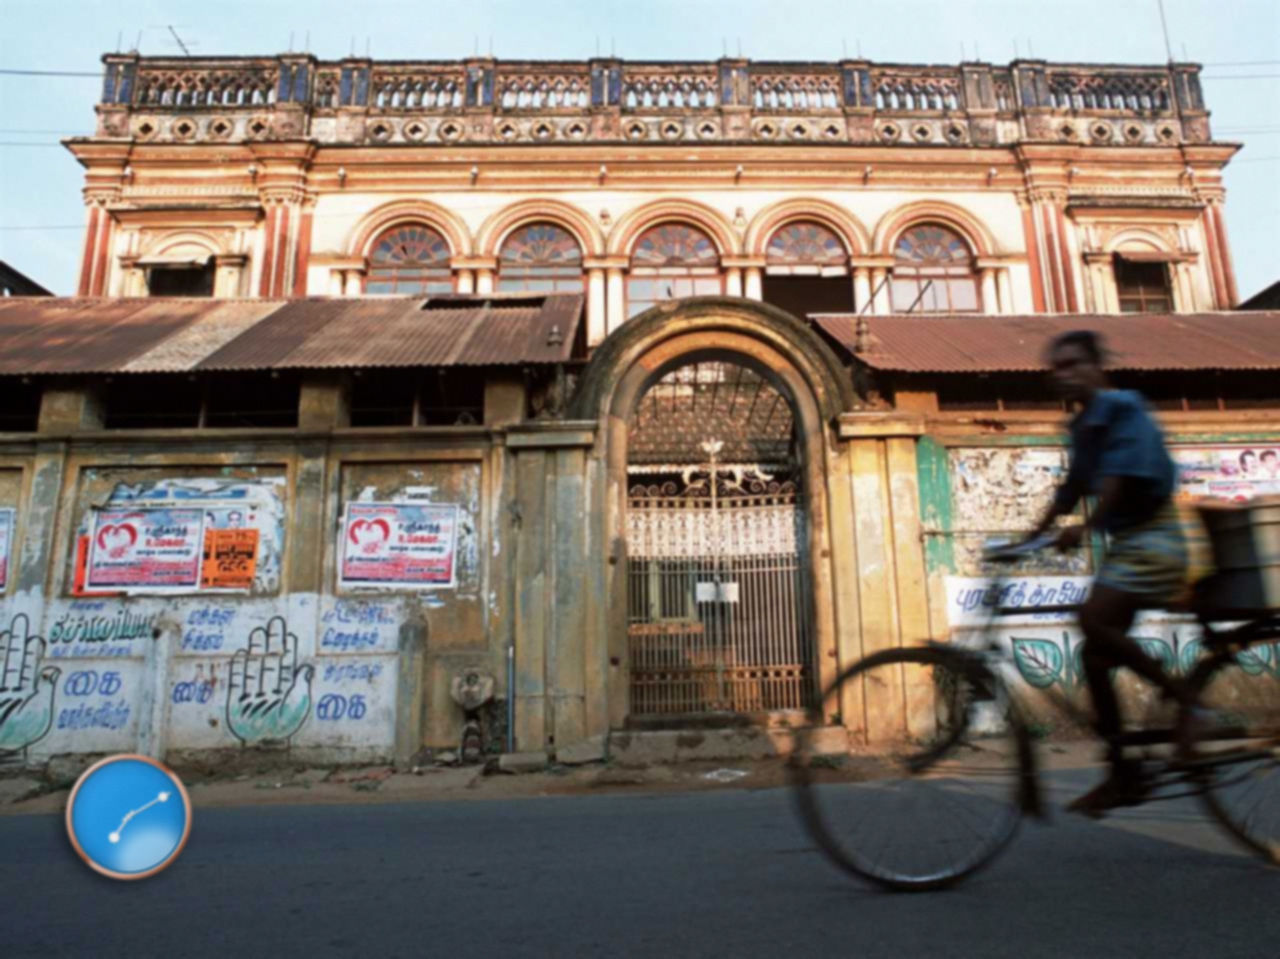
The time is **7:10**
